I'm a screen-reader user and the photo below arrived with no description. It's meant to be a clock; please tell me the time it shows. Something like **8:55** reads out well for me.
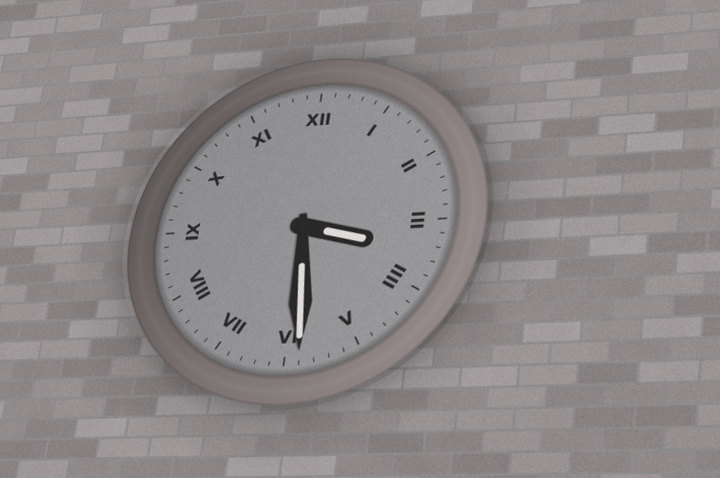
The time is **3:29**
